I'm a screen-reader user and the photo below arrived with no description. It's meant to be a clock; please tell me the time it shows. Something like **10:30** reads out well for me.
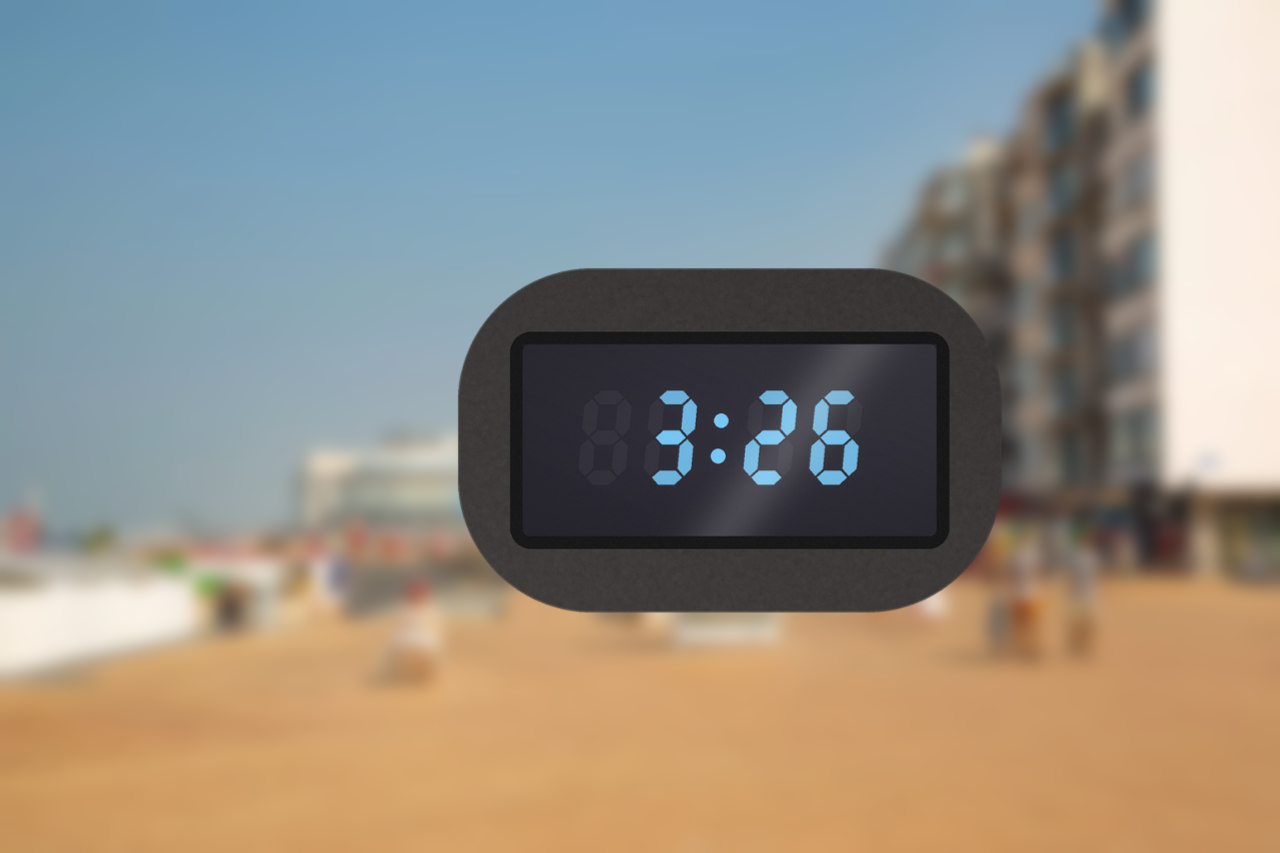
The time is **3:26**
